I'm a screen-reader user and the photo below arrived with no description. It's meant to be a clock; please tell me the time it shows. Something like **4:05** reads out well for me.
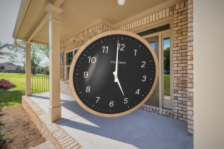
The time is **4:59**
